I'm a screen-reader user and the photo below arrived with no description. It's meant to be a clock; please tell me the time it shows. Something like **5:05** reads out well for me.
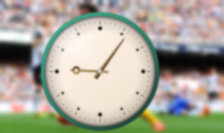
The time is **9:06**
